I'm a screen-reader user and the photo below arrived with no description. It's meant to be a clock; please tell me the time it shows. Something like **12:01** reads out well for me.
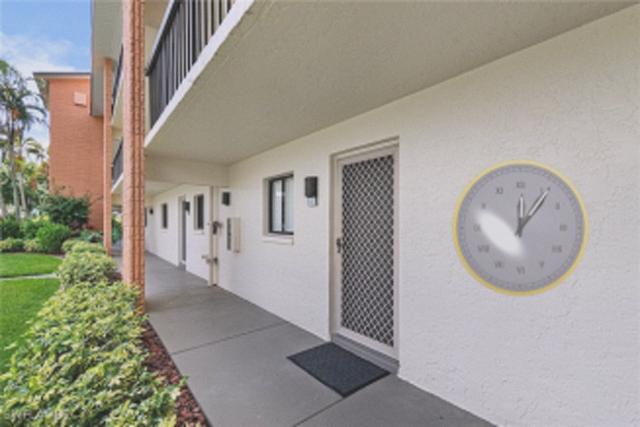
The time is **12:06**
